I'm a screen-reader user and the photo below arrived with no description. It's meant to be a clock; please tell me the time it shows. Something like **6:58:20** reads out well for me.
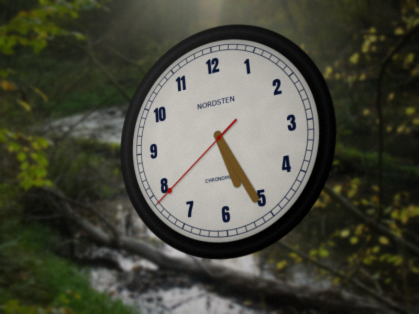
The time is **5:25:39**
